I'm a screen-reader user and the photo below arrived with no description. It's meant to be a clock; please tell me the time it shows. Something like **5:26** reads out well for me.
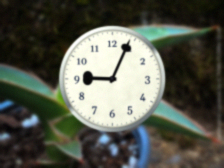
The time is **9:04**
